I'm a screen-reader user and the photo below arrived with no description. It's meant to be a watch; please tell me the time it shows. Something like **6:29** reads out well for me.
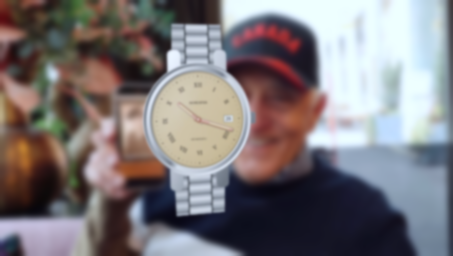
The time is **10:18**
